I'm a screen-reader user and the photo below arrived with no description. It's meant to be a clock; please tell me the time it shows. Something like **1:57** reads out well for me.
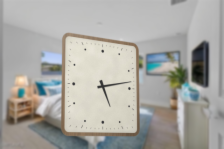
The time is **5:13**
